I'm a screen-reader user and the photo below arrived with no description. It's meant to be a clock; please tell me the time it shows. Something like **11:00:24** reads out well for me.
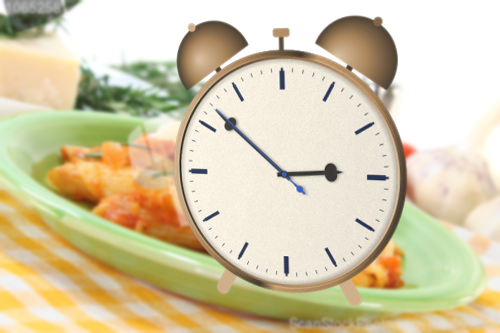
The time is **2:51:52**
